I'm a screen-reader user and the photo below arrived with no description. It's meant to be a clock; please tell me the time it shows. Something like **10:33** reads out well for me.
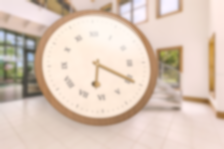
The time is **6:20**
